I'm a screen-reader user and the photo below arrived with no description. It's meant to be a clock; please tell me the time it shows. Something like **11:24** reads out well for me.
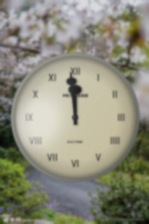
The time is **11:59**
